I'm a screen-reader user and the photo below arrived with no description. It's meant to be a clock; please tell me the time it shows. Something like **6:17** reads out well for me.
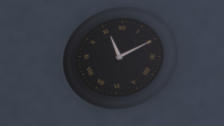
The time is **11:10**
